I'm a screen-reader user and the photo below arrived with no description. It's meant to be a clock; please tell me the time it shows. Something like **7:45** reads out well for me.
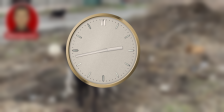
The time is **2:43**
